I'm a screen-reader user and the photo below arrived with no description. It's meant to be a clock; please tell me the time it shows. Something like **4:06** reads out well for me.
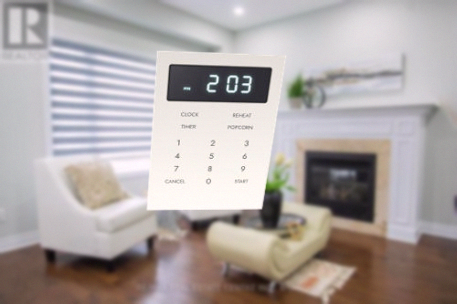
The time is **2:03**
